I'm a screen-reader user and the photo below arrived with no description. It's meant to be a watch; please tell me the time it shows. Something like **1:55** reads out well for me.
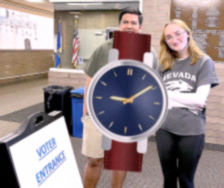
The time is **9:09**
